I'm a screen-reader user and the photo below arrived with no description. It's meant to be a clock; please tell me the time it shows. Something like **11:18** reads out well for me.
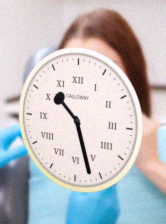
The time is **10:27**
